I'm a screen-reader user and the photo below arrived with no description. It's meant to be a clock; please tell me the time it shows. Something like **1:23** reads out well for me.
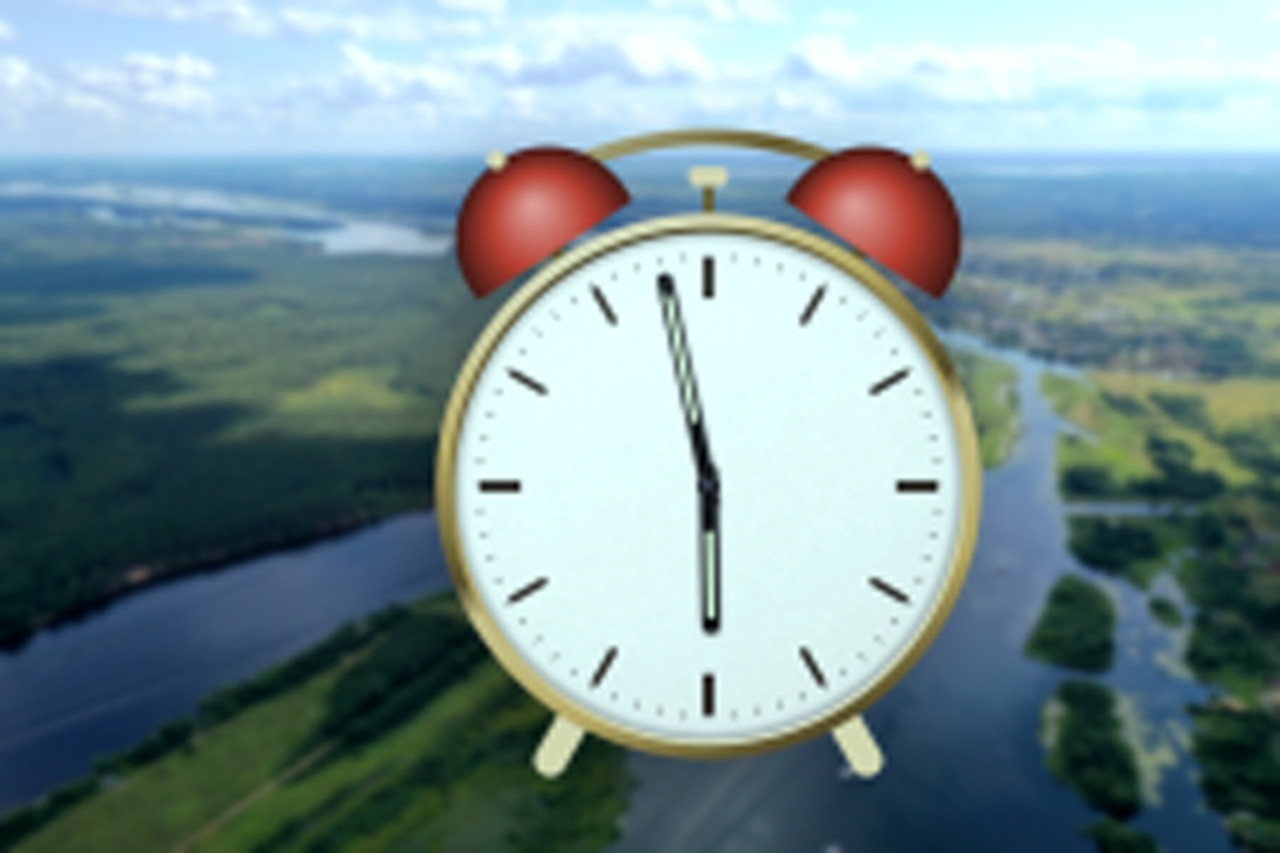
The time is **5:58**
